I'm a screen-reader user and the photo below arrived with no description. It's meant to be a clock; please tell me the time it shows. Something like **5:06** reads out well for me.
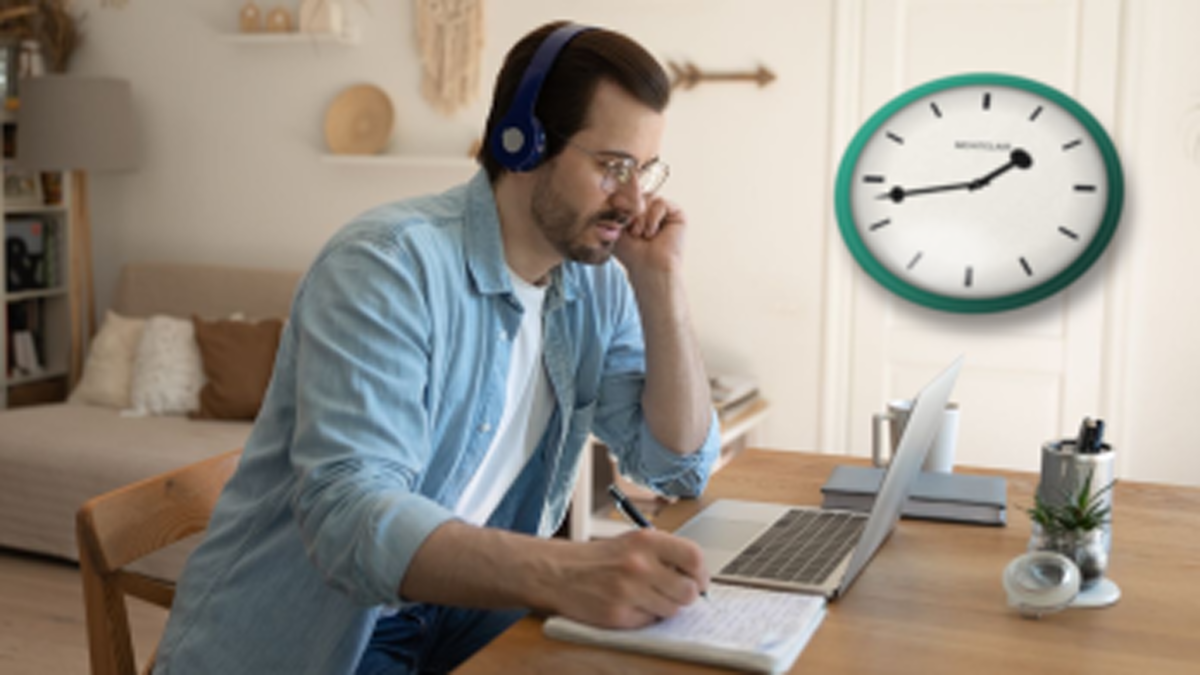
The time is **1:43**
